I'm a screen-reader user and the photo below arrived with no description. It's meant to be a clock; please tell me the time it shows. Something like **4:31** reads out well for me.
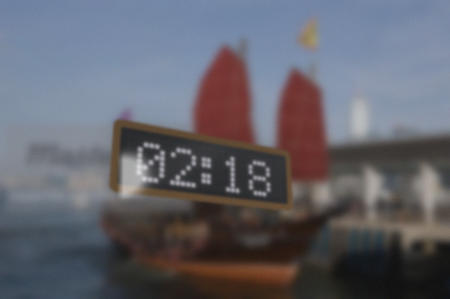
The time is **2:18**
